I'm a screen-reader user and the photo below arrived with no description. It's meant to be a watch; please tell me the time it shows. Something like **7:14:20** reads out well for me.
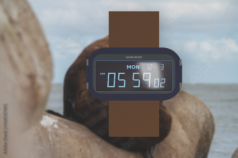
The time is **5:59:02**
